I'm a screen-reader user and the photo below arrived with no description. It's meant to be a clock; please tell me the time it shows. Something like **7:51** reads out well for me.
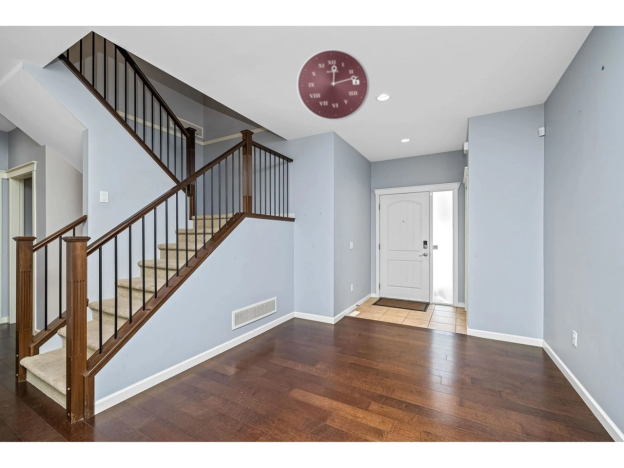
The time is **12:13**
